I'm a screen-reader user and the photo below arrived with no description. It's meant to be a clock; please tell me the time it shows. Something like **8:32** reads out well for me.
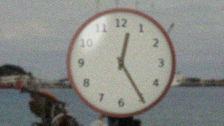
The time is **12:25**
